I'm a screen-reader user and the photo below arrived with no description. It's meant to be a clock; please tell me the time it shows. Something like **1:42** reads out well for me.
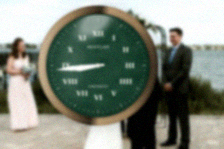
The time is **8:44**
